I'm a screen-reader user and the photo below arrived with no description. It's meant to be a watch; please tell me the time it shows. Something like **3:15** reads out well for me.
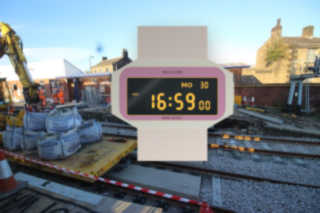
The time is **16:59**
